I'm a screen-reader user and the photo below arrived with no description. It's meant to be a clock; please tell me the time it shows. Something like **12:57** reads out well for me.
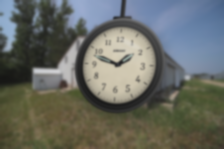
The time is **1:48**
